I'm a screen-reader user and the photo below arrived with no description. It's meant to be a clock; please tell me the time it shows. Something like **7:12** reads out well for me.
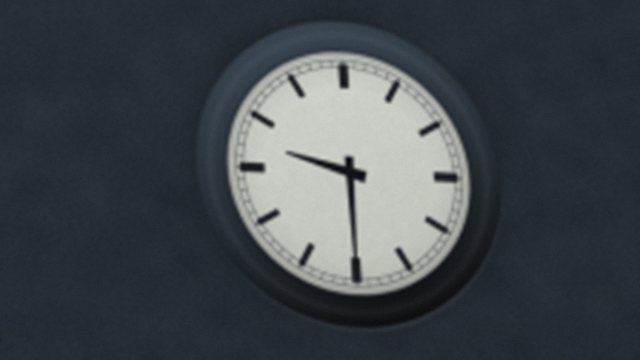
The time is **9:30**
